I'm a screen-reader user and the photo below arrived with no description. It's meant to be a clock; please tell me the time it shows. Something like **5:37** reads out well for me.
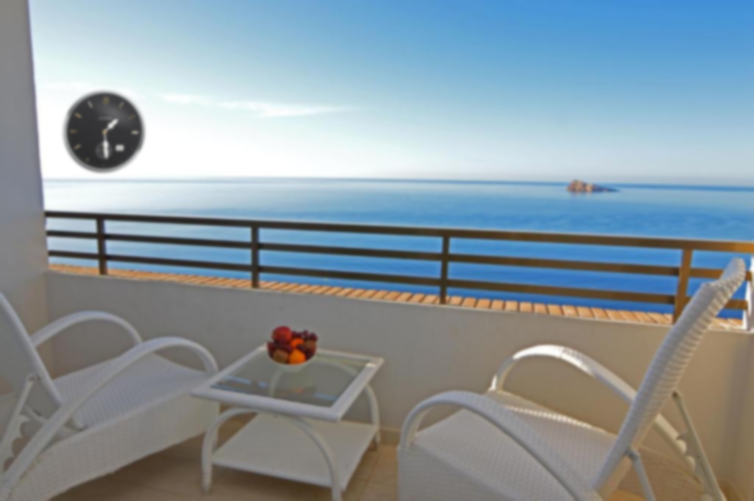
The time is **1:29**
